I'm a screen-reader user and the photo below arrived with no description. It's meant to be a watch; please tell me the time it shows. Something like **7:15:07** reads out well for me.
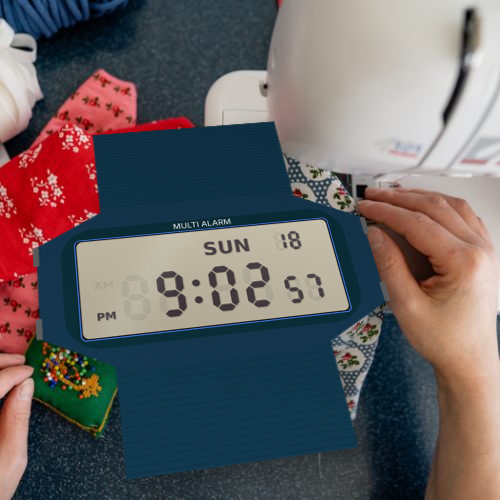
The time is **9:02:57**
